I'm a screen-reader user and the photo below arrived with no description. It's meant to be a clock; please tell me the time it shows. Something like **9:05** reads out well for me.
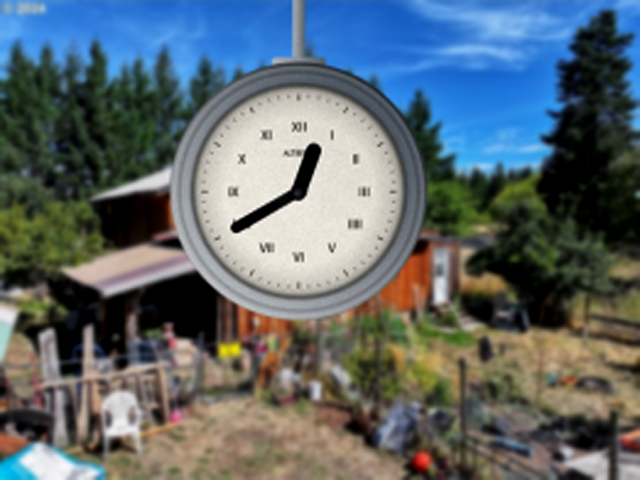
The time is **12:40**
